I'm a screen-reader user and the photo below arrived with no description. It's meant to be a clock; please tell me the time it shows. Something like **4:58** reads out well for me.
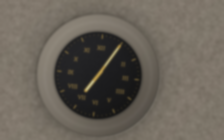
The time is **7:05**
